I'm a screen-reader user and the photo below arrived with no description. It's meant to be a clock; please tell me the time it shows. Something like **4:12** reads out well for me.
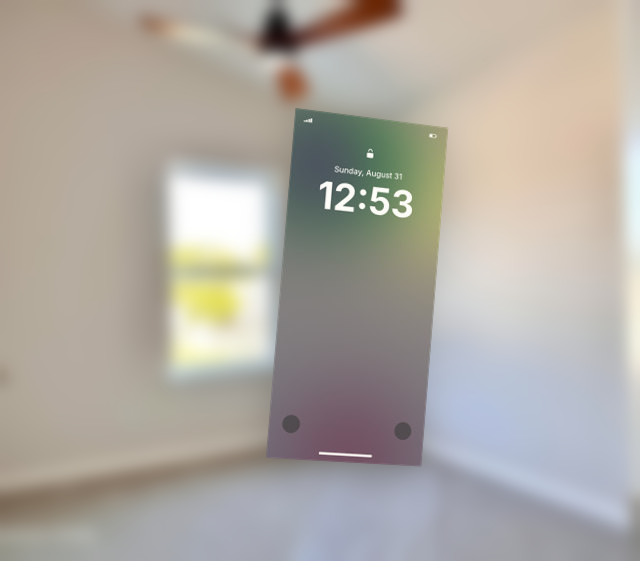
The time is **12:53**
